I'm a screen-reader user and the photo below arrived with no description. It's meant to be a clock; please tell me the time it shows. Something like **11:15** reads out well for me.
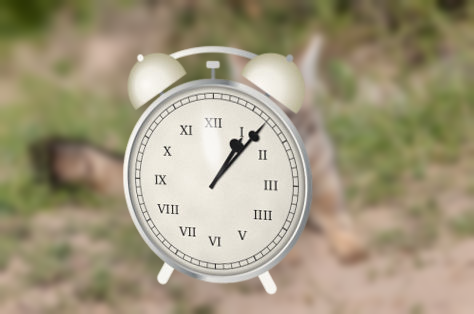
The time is **1:07**
